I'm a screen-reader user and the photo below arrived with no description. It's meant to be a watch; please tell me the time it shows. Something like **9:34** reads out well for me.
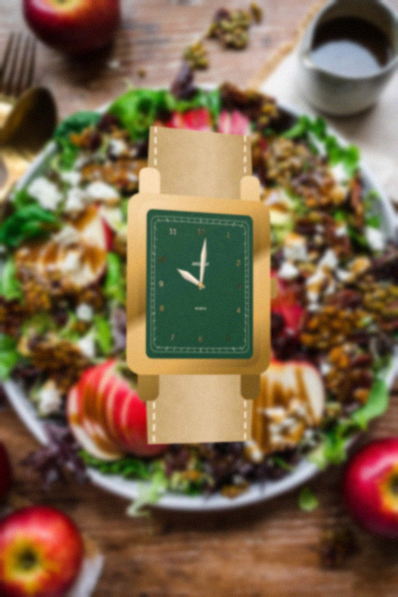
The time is **10:01**
